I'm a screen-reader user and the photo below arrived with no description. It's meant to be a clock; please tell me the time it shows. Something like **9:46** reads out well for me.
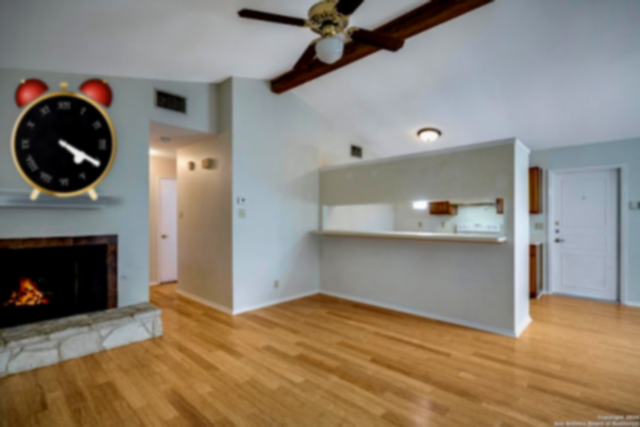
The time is **4:20**
